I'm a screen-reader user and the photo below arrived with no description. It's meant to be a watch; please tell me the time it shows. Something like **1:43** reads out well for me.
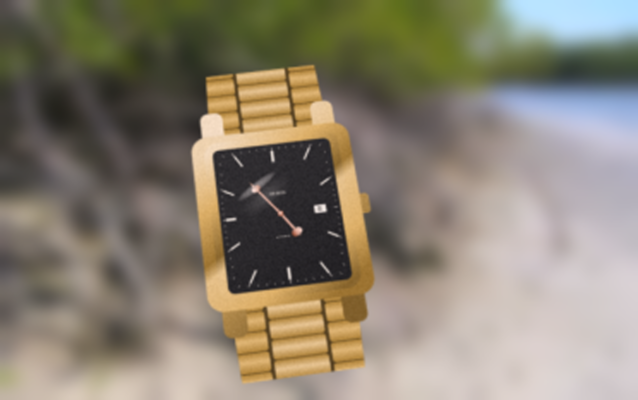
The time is **4:54**
